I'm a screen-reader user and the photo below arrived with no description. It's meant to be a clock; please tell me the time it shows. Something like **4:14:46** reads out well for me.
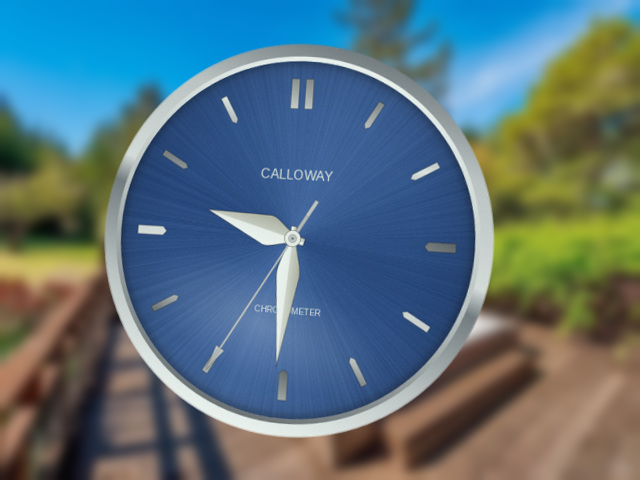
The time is **9:30:35**
